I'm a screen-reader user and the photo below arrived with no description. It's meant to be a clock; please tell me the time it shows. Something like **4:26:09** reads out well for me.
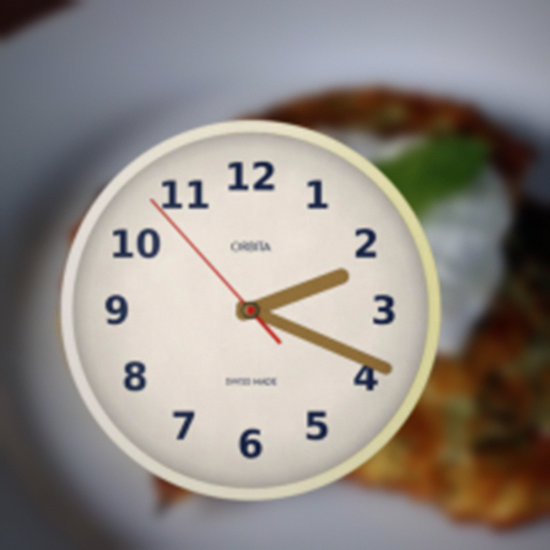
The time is **2:18:53**
